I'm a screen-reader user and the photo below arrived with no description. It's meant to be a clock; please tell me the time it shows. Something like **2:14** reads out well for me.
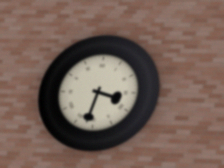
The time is **3:32**
